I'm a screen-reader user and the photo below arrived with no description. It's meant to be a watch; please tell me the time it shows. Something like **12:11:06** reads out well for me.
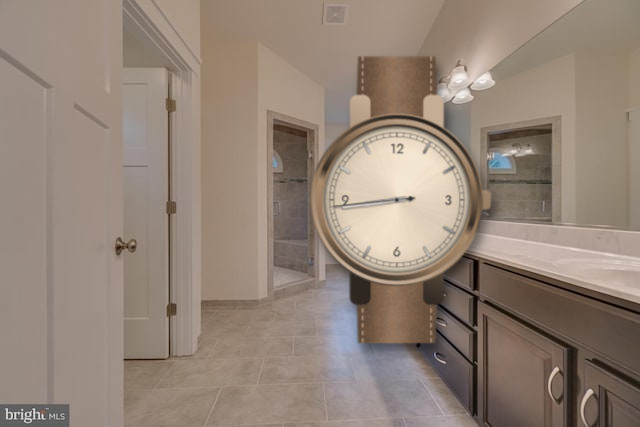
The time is **8:43:44**
